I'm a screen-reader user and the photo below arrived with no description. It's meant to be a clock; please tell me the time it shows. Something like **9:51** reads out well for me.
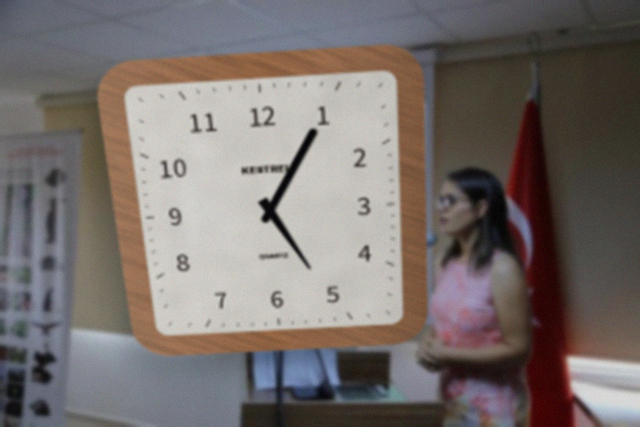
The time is **5:05**
